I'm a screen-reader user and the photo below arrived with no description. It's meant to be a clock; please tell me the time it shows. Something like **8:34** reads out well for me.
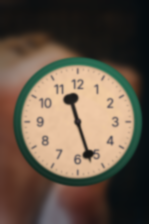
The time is **11:27**
